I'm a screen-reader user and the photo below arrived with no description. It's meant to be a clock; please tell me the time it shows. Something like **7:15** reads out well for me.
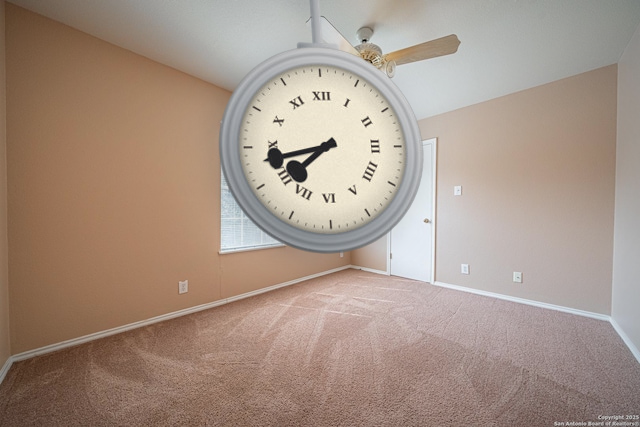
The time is **7:43**
